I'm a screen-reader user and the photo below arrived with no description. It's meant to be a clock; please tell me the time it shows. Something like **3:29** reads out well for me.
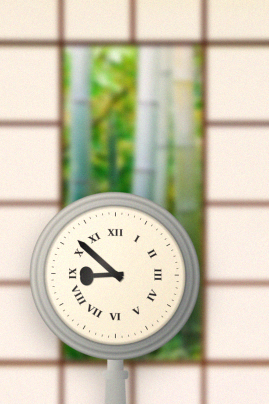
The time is **8:52**
